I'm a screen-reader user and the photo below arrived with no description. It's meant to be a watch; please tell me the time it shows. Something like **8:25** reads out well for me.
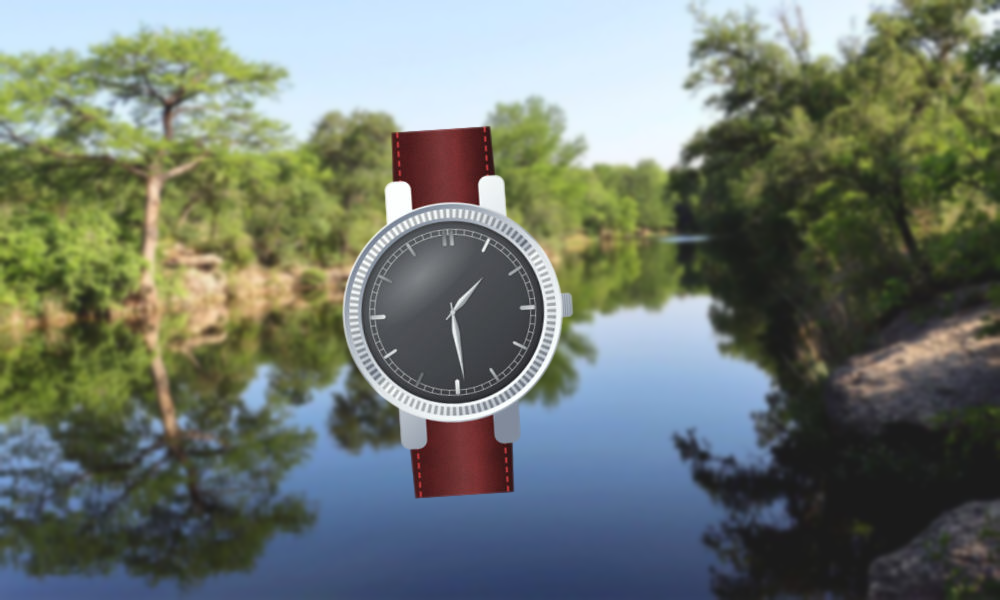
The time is **1:29**
